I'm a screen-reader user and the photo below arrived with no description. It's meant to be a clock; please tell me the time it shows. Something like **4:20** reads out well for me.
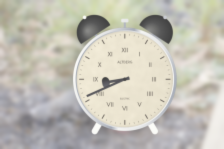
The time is **8:41**
